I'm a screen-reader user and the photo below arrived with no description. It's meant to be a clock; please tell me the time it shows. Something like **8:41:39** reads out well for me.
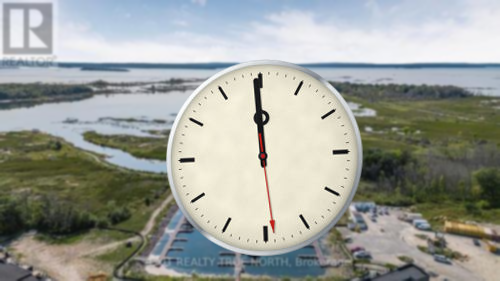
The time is **11:59:29**
